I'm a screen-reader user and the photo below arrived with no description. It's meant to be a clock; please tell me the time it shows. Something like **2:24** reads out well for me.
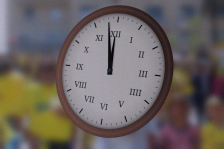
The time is **11:58**
